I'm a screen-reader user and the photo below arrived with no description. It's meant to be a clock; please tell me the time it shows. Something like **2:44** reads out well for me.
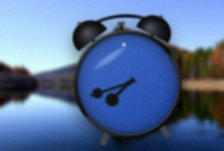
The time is **7:43**
